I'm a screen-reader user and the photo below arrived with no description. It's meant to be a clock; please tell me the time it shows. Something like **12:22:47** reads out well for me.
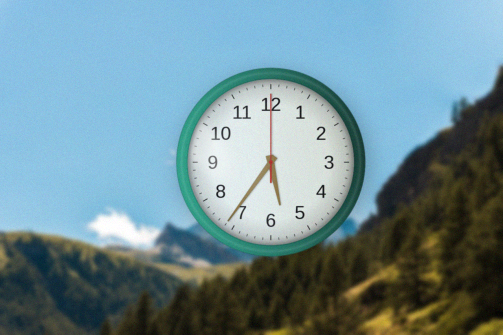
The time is **5:36:00**
